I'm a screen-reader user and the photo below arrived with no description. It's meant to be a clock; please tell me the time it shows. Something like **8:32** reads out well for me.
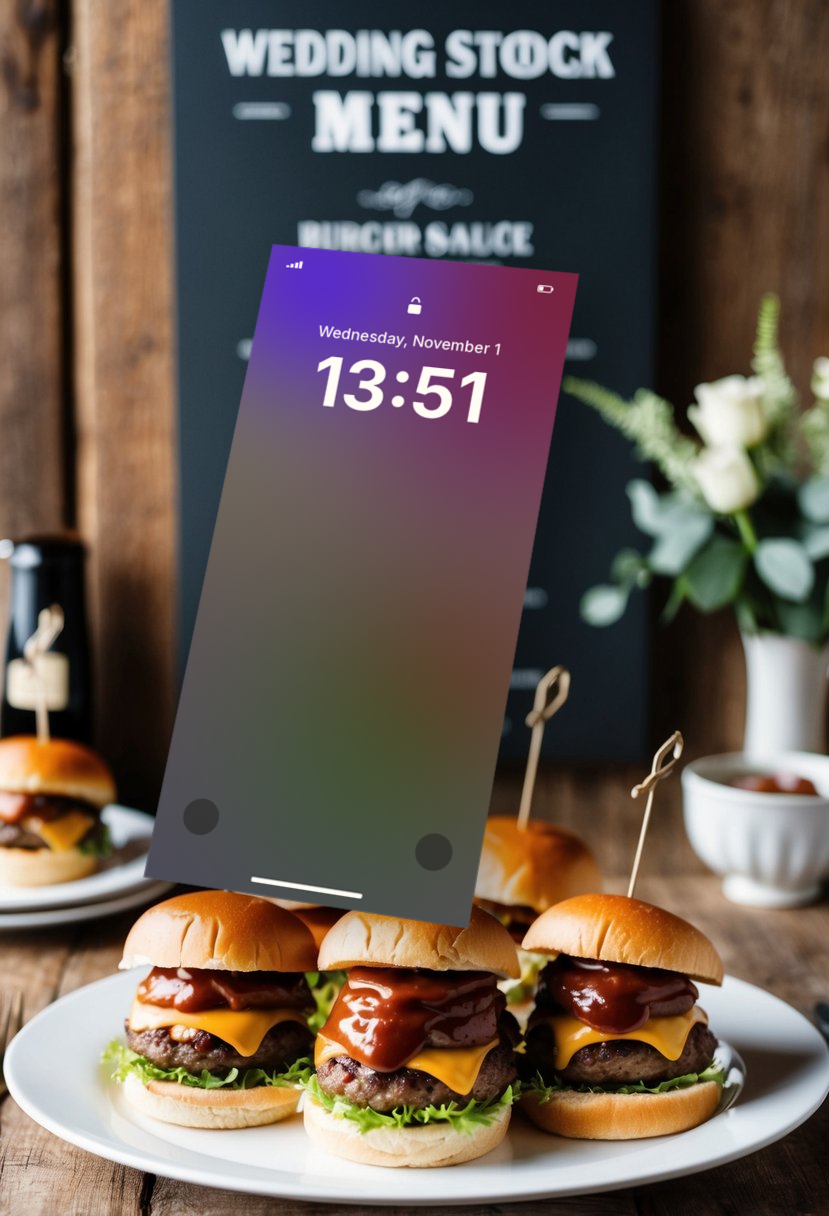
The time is **13:51**
